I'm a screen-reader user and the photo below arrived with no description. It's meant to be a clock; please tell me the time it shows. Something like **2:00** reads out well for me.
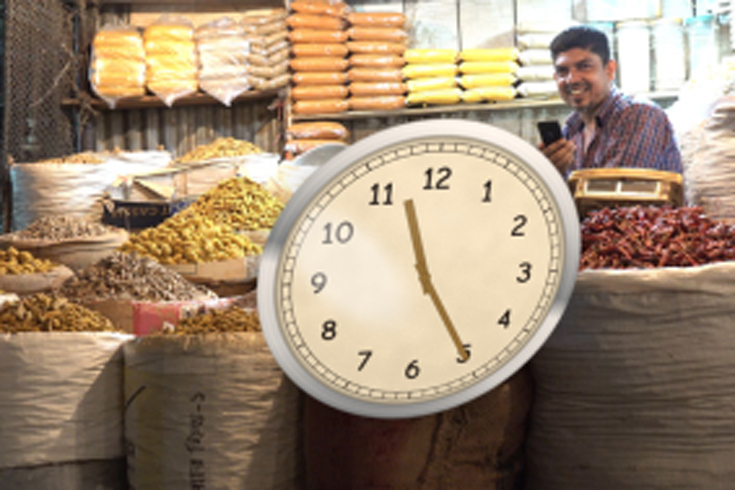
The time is **11:25**
